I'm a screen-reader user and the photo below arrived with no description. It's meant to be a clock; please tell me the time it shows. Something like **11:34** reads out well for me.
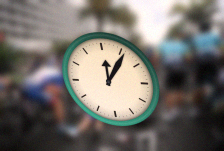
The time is **12:06**
